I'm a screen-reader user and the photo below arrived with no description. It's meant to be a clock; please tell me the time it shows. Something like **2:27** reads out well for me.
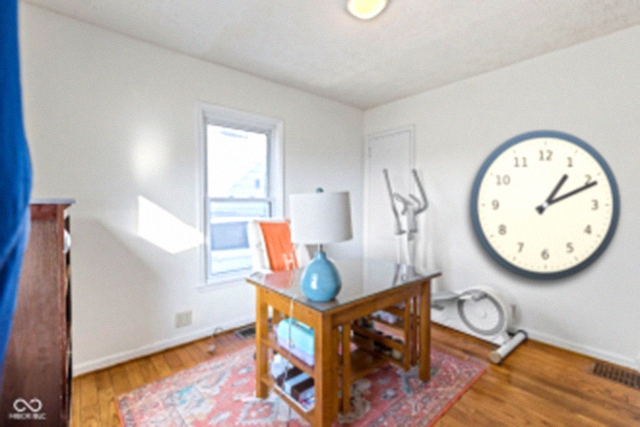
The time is **1:11**
